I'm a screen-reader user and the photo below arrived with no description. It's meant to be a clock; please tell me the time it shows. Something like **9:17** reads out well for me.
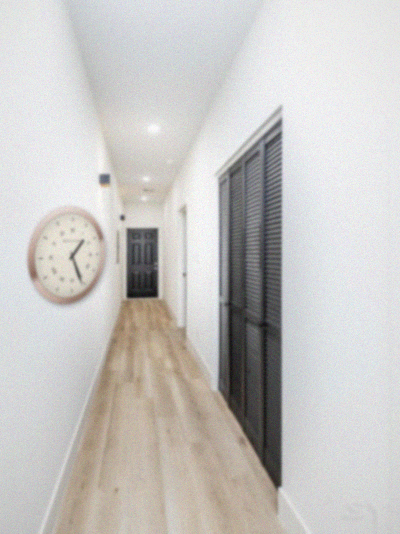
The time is **1:26**
